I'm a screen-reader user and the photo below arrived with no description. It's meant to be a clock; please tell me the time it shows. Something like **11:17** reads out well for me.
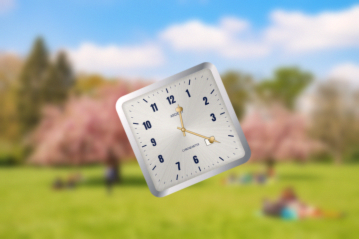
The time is **12:22**
